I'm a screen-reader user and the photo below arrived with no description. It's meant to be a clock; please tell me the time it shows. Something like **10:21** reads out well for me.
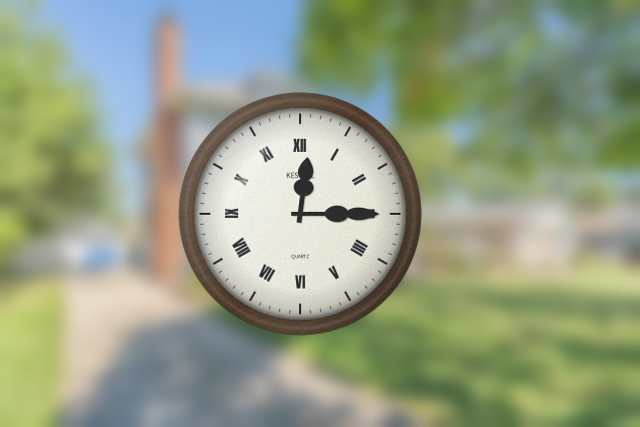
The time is **12:15**
